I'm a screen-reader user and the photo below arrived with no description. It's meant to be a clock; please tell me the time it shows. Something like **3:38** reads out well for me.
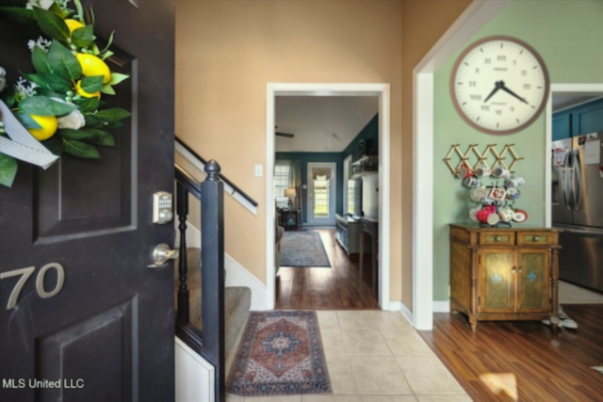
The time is **7:20**
